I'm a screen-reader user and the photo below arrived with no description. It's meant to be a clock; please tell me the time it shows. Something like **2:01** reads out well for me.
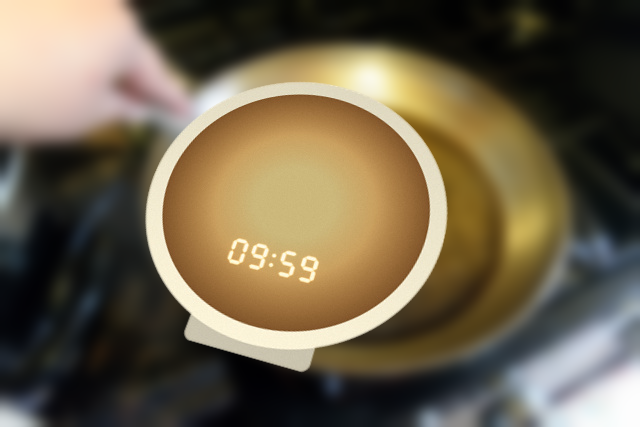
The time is **9:59**
